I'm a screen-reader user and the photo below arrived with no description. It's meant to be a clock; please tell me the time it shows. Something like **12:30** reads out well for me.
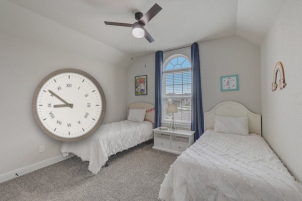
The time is **8:51**
